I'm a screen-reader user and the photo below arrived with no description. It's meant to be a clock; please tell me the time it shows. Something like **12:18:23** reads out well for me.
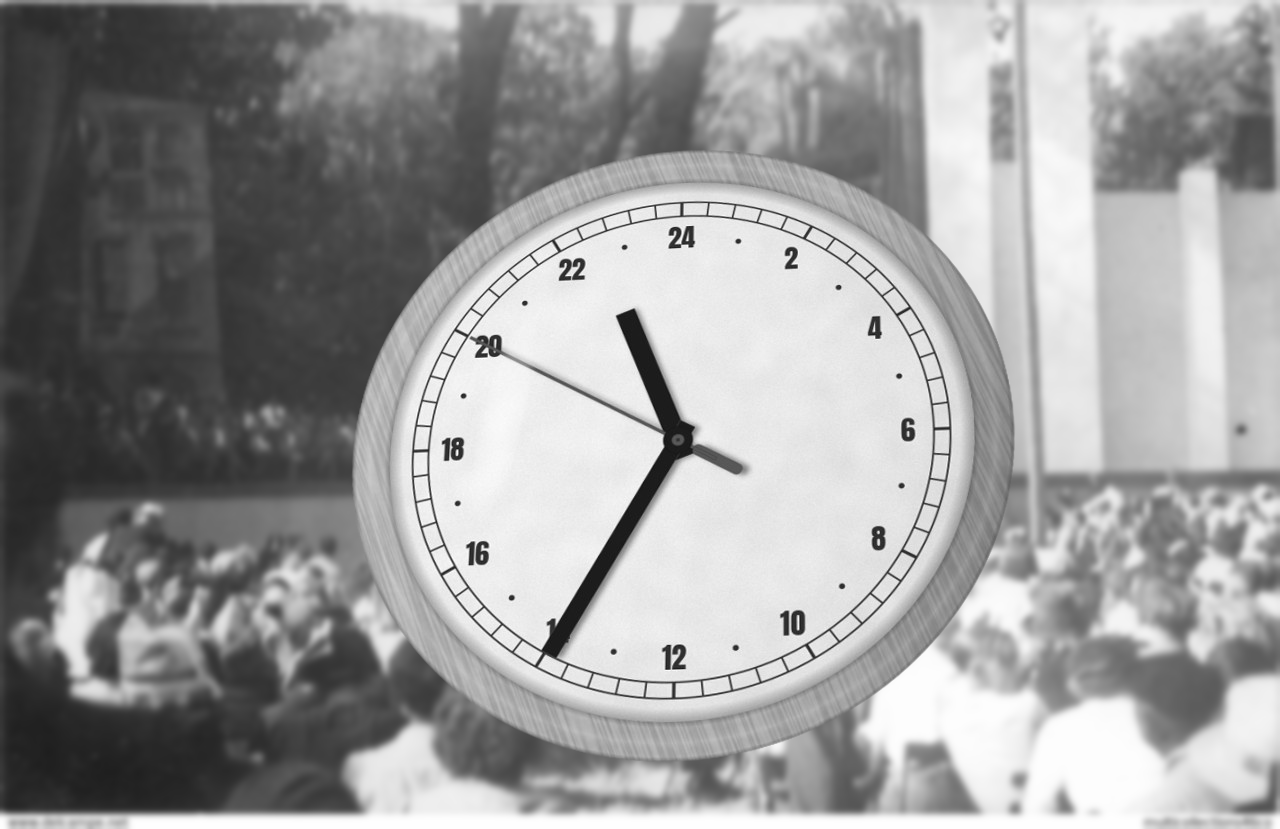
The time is **22:34:50**
